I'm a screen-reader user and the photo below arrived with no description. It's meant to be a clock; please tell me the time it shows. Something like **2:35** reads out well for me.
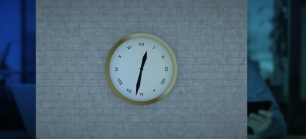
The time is **12:32**
